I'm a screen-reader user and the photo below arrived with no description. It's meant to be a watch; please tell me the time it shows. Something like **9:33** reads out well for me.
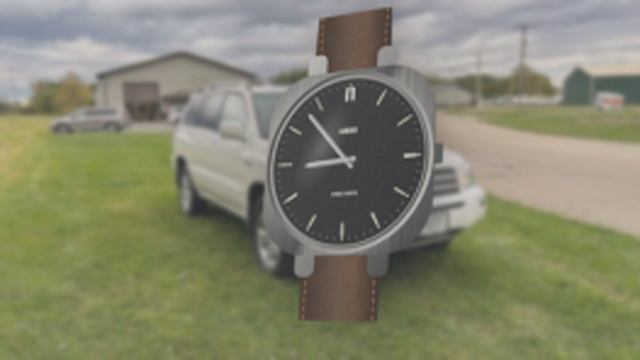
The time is **8:53**
